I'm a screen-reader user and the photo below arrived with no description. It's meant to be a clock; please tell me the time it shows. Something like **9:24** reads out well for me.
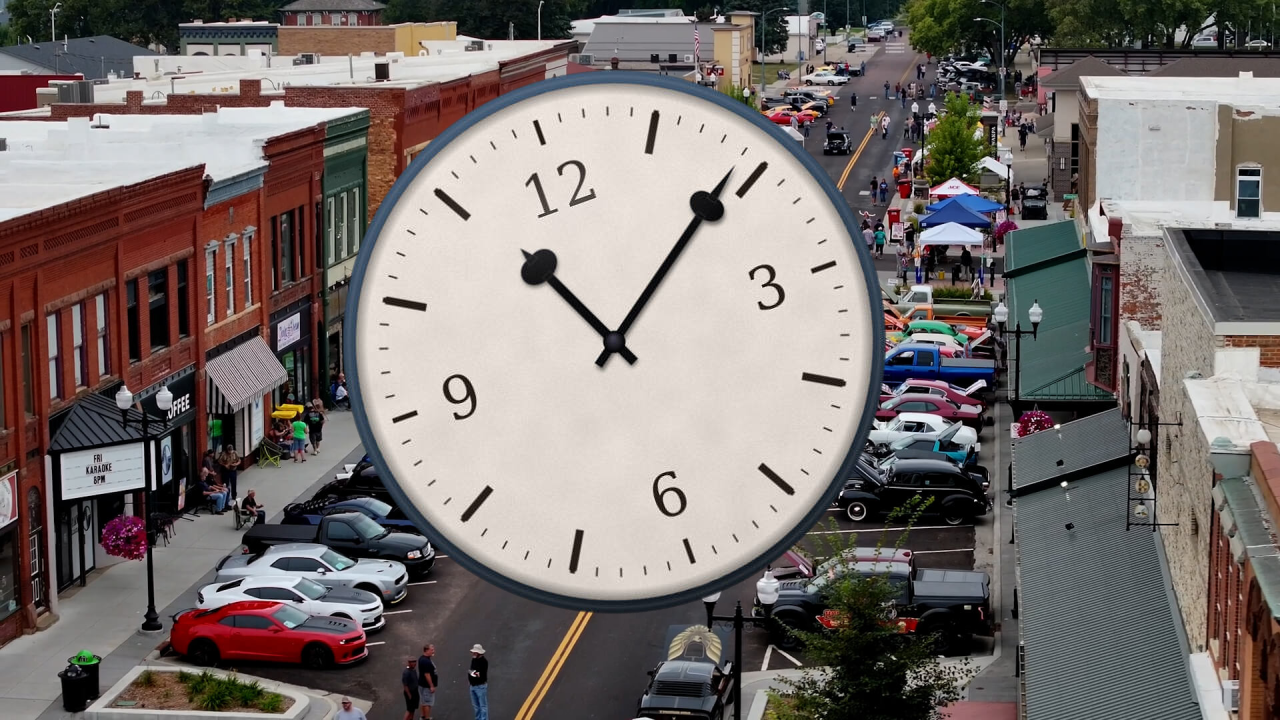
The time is **11:09**
